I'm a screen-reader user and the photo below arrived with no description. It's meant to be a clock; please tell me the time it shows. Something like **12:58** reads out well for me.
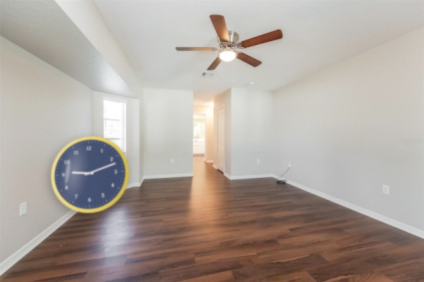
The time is **9:12**
